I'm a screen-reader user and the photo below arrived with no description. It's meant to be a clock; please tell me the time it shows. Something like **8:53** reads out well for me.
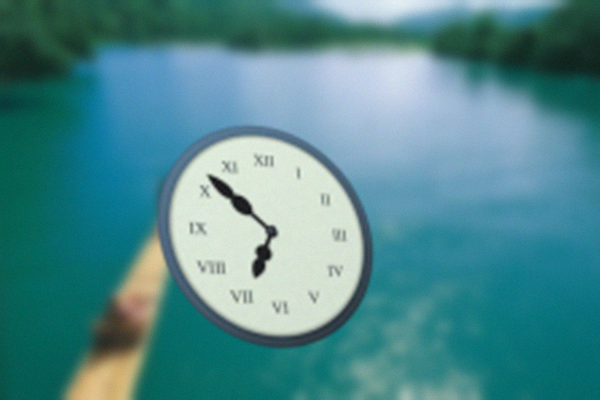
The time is **6:52**
